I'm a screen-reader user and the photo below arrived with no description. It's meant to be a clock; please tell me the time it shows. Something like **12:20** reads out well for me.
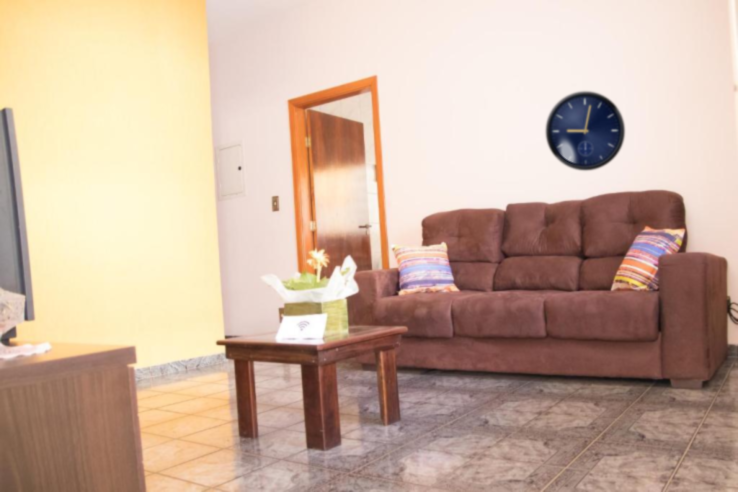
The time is **9:02**
